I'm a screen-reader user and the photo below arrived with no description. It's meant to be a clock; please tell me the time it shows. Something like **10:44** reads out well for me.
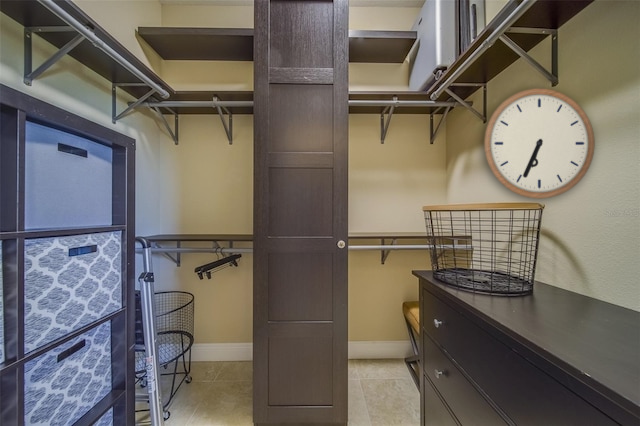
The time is **6:34**
